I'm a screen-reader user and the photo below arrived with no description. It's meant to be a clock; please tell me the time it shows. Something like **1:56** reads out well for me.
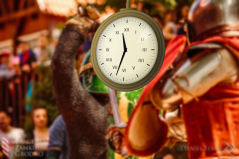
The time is **11:33**
